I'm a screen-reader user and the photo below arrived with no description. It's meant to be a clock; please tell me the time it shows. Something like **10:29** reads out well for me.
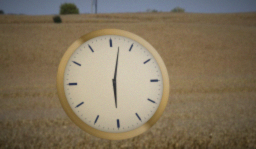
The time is **6:02**
